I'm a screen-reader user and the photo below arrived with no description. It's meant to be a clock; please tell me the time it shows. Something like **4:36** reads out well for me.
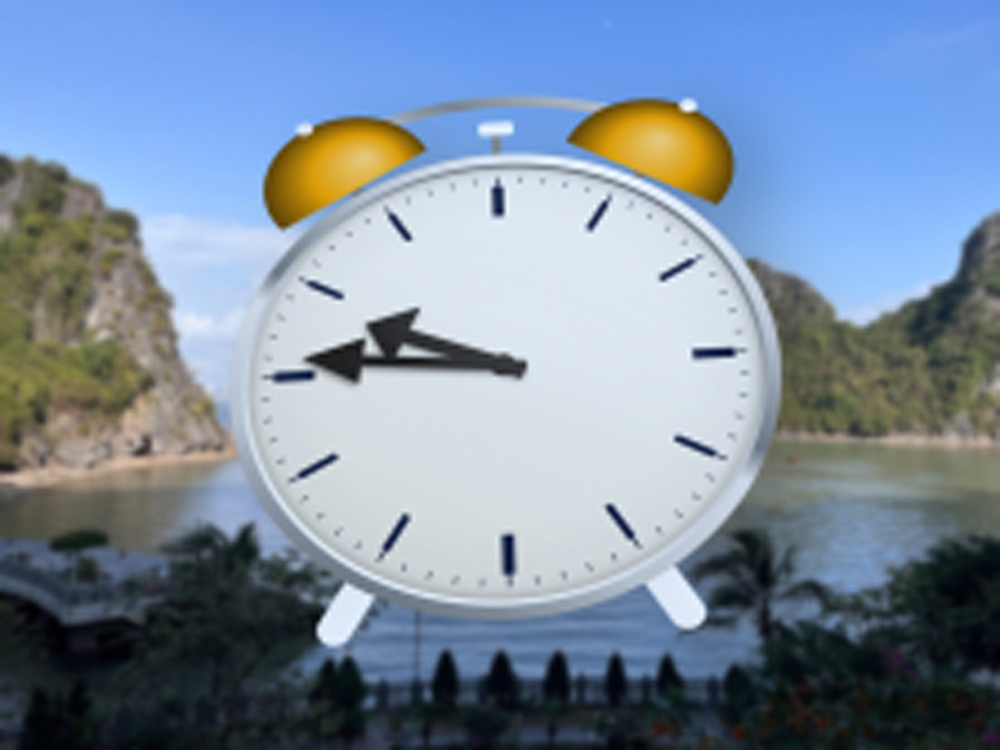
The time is **9:46**
